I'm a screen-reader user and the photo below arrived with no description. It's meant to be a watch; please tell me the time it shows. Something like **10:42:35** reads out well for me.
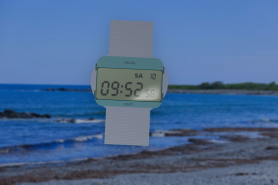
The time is **9:52:56**
